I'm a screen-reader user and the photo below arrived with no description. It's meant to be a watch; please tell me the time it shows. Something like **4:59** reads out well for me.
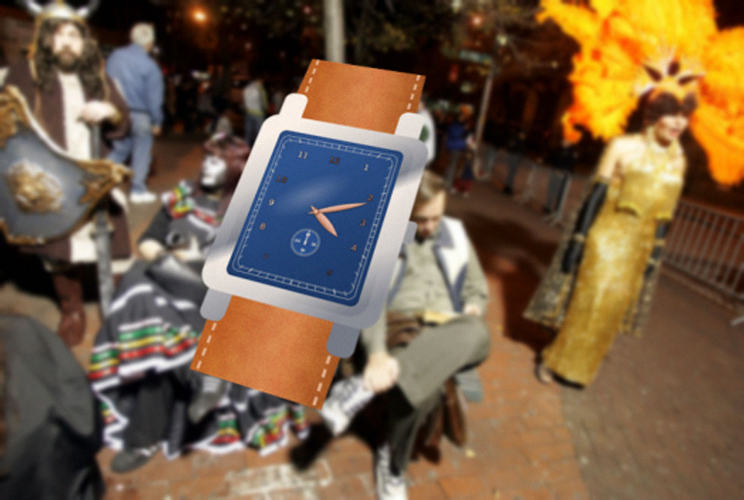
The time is **4:11**
